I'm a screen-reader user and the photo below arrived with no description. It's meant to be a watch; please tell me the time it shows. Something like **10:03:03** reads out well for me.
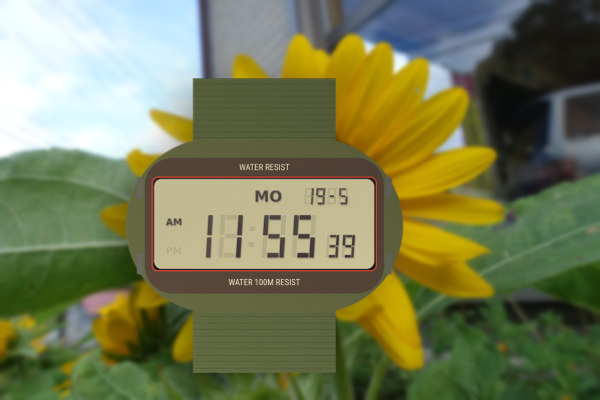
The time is **11:55:39**
